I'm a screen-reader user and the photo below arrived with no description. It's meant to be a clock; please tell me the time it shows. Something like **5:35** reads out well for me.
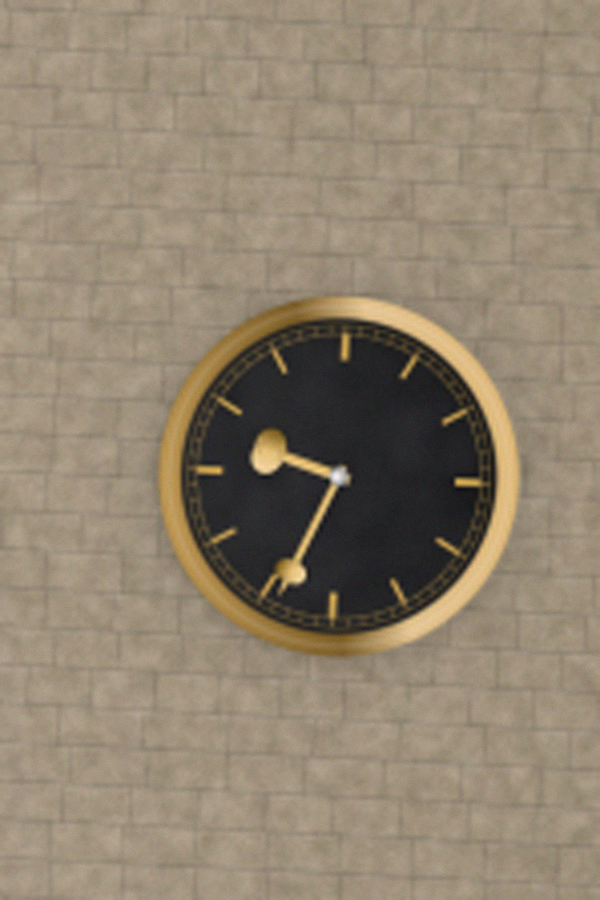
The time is **9:34**
